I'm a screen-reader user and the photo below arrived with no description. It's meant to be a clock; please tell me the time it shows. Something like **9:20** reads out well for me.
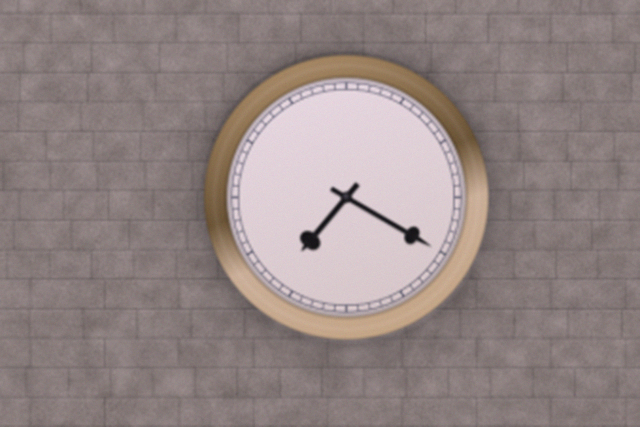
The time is **7:20**
